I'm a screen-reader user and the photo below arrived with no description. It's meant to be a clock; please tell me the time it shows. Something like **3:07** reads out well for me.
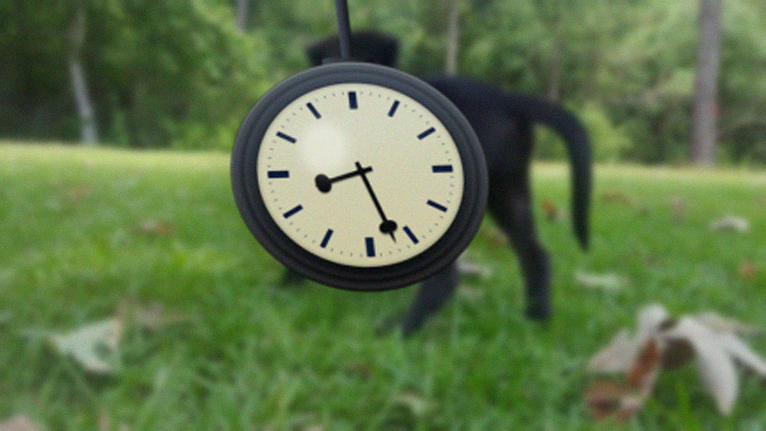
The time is **8:27**
